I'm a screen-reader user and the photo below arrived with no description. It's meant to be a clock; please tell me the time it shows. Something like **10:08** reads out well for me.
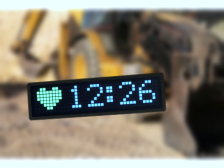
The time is **12:26**
